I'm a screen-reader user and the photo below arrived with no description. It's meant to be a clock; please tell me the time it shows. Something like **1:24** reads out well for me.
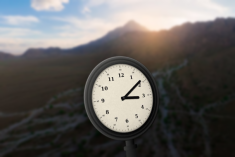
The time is **3:09**
